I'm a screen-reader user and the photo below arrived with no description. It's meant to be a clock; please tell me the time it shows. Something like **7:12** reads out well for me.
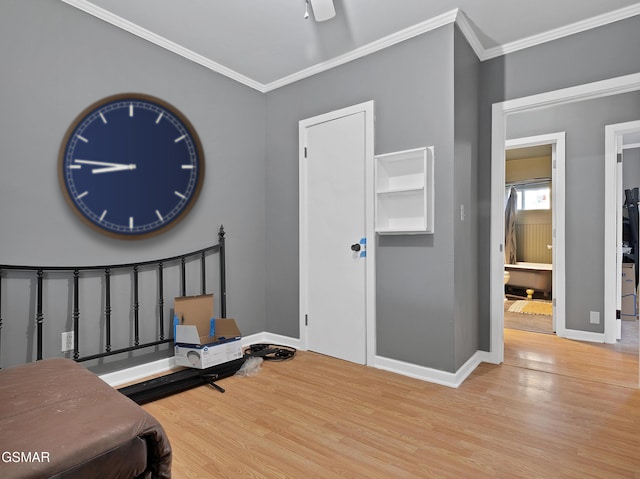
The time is **8:46**
